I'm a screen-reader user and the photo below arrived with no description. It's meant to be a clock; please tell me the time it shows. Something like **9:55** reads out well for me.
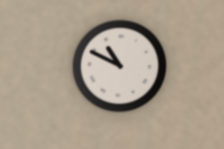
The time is **10:49**
